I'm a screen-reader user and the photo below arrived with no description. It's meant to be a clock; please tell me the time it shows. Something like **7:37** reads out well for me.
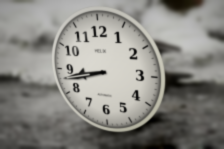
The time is **8:43**
